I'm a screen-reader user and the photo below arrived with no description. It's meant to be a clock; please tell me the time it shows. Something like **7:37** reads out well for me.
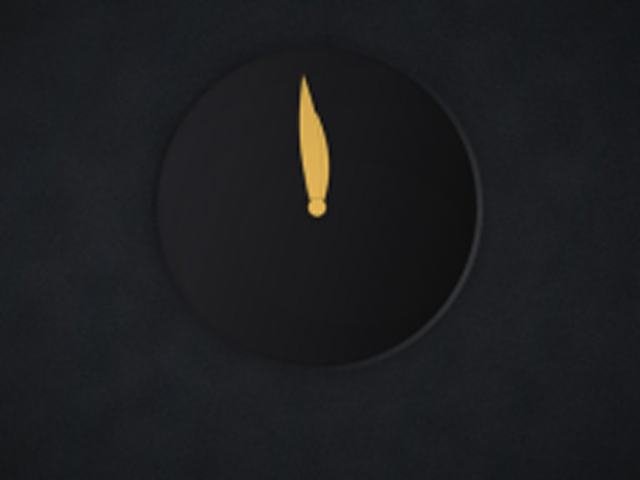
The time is **11:59**
